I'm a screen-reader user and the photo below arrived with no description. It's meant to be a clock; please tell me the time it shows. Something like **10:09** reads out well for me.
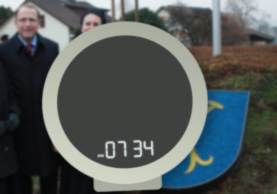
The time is **7:34**
